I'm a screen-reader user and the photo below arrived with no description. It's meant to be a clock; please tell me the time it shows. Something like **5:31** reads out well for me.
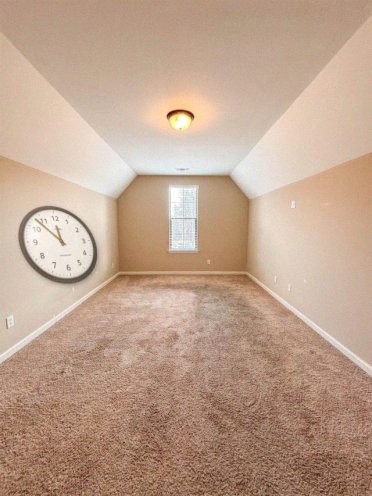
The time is **11:53**
